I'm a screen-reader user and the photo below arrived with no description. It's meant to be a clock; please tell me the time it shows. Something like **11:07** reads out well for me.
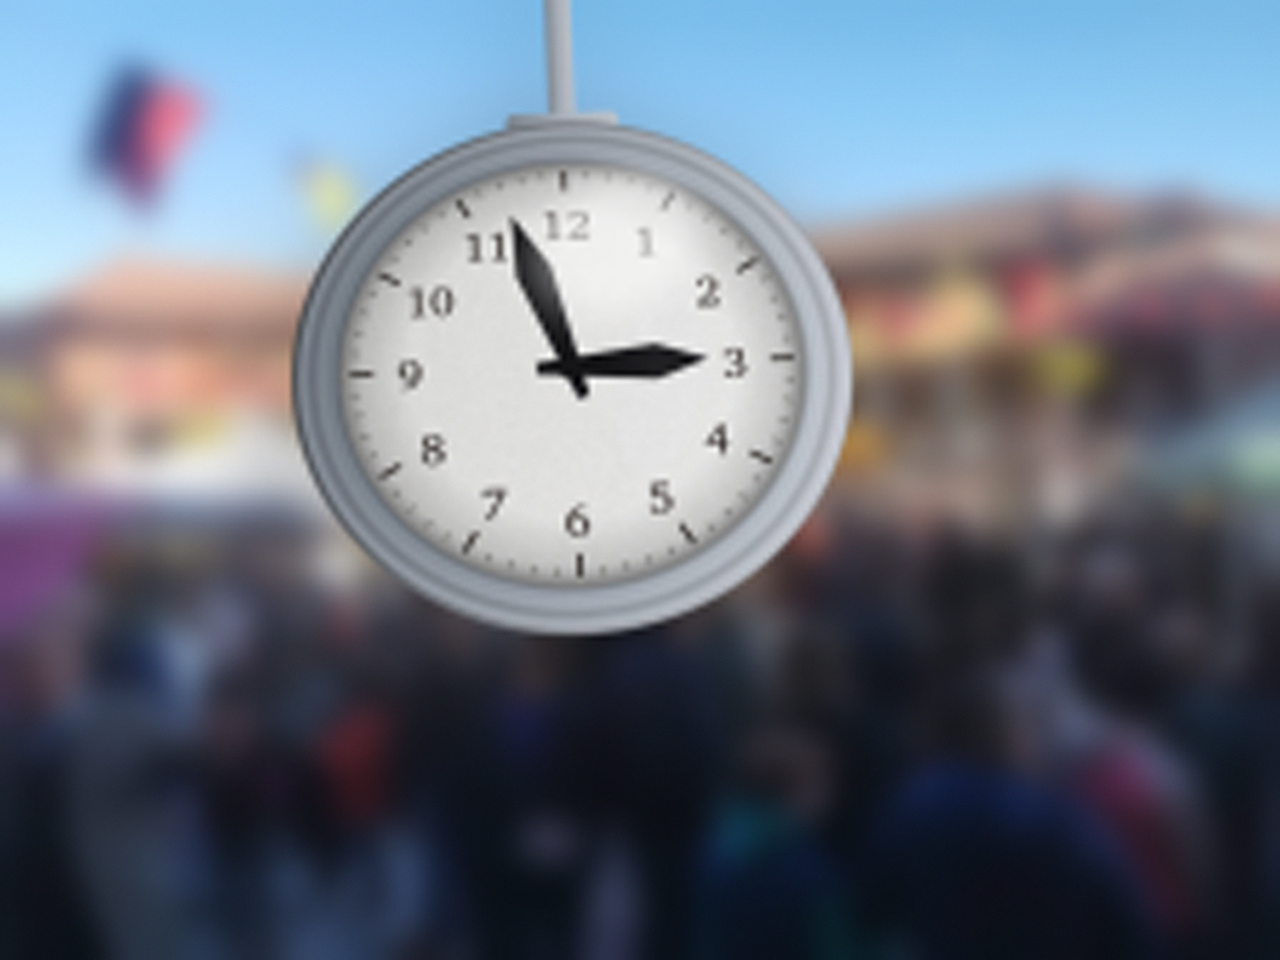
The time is **2:57**
